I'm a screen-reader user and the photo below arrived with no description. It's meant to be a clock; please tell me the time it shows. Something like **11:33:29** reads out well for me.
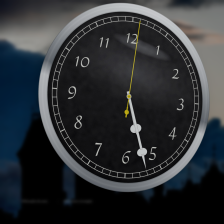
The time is **5:27:01**
